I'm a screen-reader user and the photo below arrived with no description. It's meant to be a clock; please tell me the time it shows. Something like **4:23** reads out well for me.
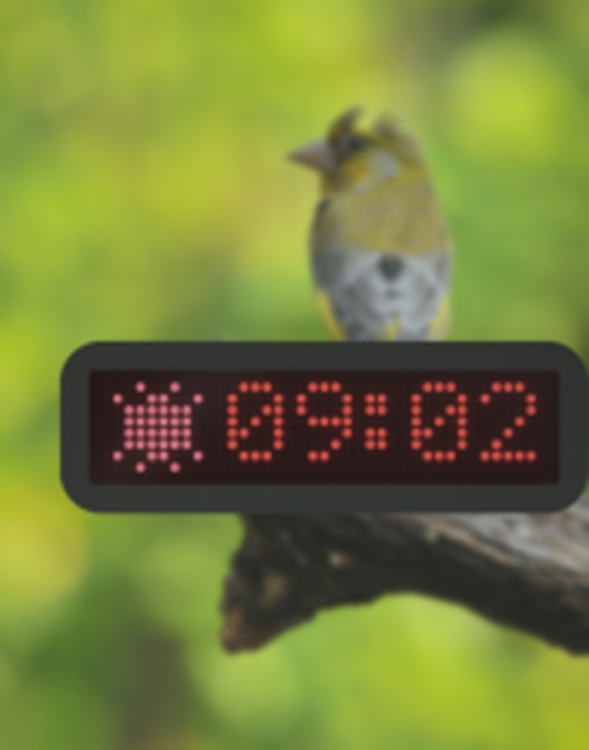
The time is **9:02**
